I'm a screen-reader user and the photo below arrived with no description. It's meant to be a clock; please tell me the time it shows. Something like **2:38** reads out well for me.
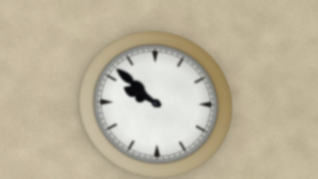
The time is **9:52**
